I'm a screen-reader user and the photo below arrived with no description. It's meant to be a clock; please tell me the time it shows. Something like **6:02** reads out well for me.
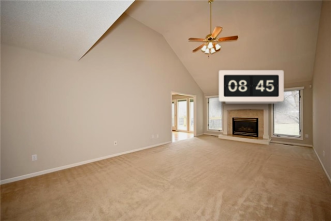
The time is **8:45**
